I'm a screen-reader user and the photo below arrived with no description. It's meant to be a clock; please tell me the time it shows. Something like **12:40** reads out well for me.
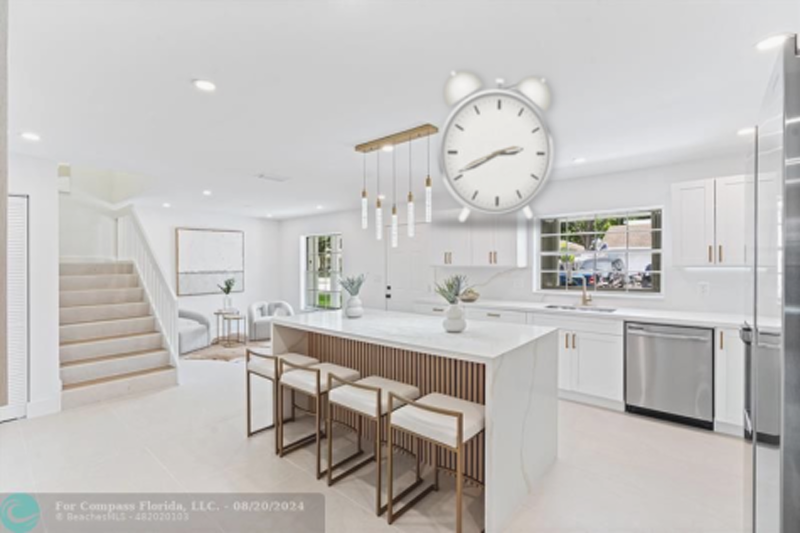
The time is **2:41**
